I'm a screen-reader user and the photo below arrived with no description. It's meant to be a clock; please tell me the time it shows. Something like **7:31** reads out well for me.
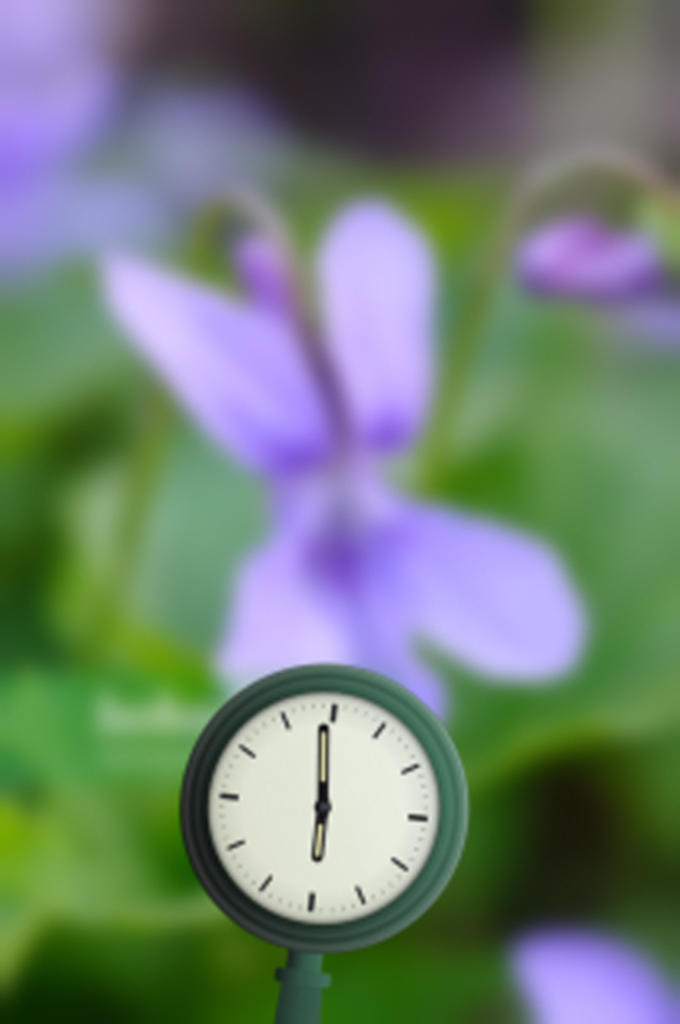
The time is **5:59**
